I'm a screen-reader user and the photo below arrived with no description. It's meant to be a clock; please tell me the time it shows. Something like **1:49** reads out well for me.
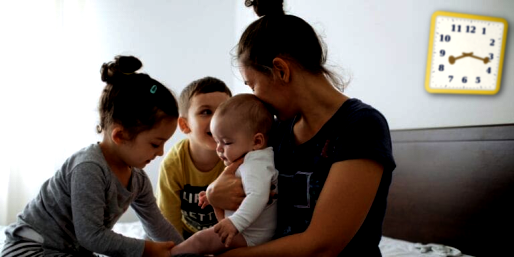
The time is **8:17**
